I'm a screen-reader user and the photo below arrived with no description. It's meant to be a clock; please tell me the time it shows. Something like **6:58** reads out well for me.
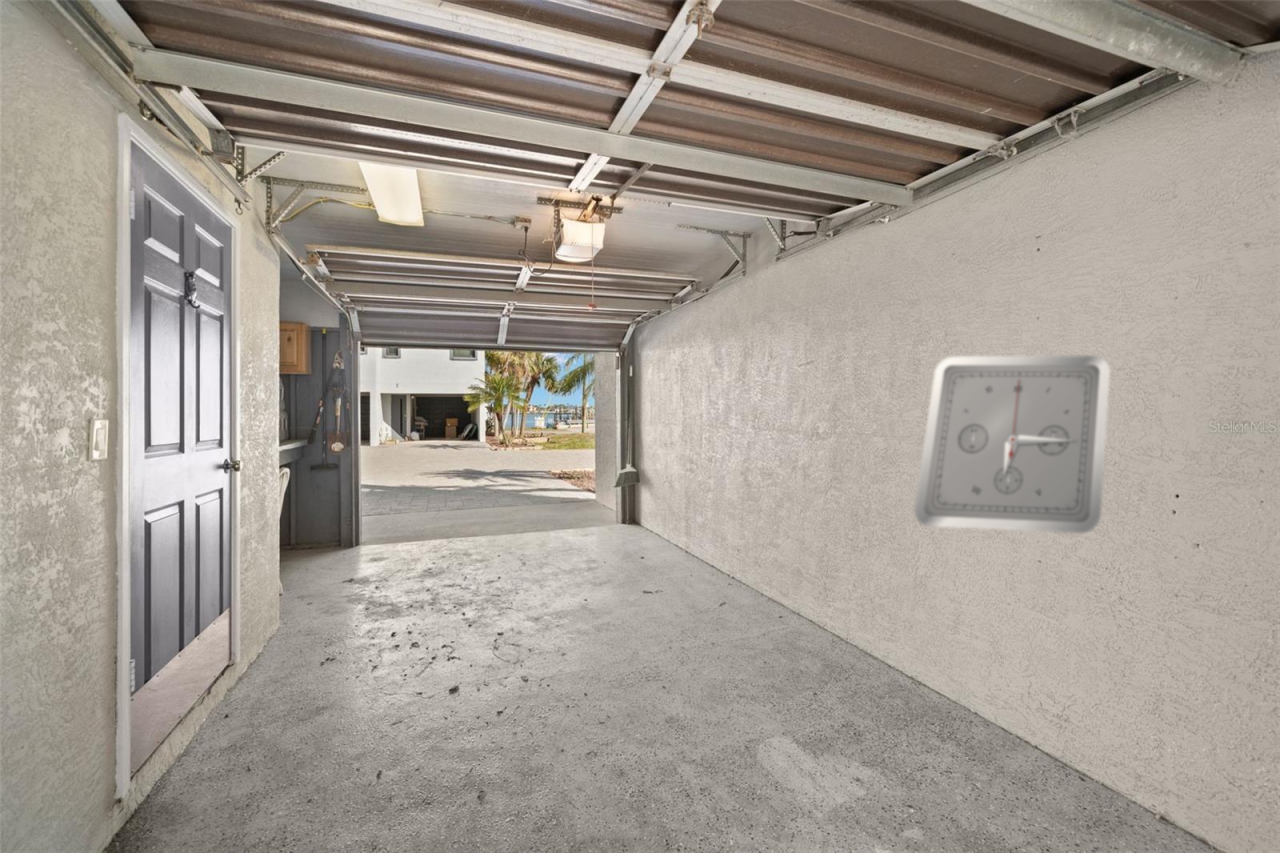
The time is **6:15**
